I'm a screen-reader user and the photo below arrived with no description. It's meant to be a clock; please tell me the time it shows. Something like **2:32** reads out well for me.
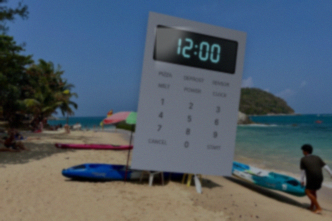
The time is **12:00**
